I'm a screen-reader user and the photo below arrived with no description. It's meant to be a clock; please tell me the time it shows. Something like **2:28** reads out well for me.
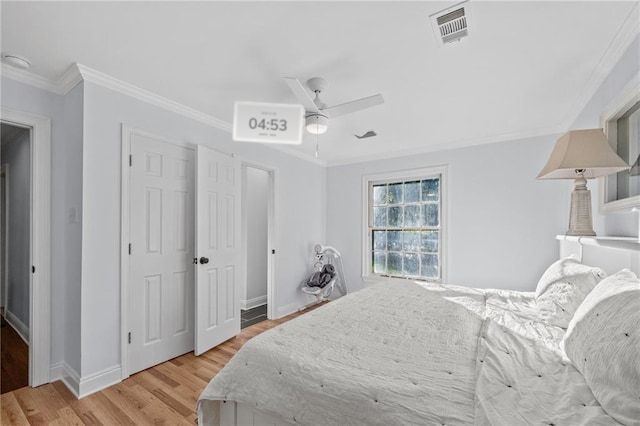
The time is **4:53**
